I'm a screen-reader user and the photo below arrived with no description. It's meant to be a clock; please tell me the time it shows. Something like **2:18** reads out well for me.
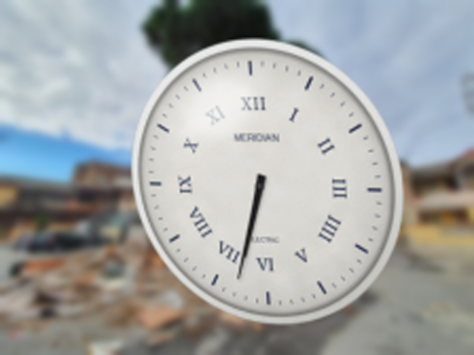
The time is **6:33**
